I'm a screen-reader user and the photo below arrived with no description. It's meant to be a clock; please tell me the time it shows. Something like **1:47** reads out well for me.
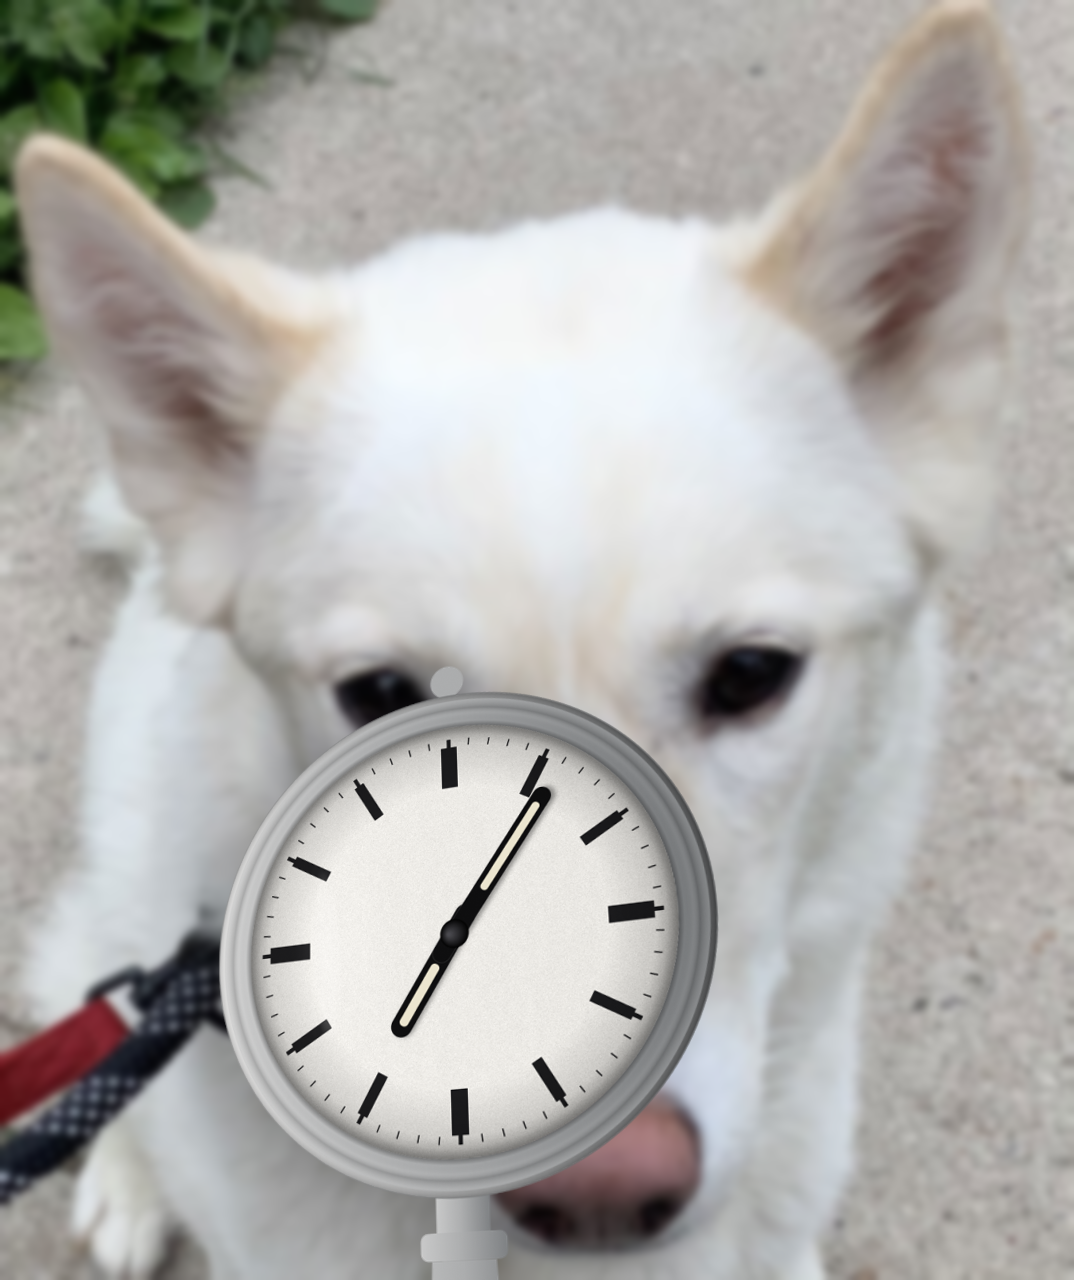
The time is **7:06**
